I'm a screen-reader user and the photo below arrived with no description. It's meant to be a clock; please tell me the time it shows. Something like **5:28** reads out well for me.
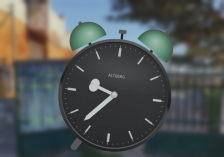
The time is **9:37**
